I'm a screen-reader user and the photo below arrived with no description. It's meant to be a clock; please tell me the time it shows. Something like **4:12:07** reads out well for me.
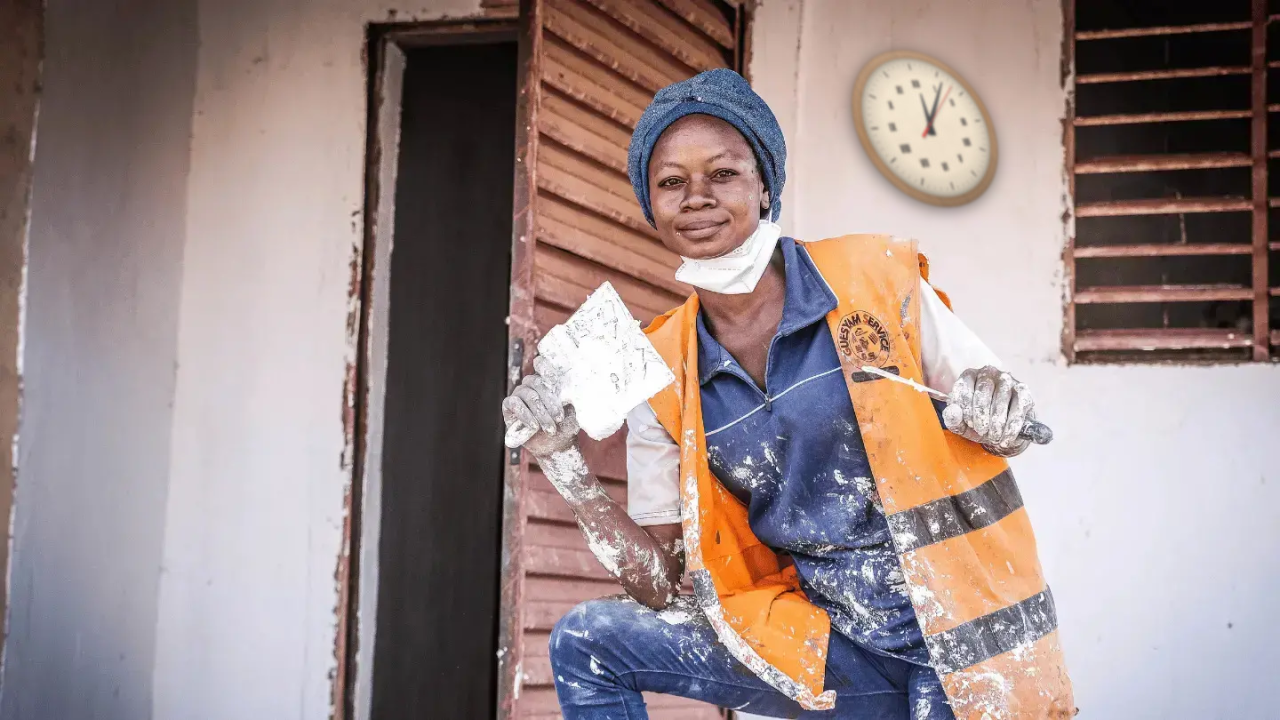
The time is **12:06:08**
